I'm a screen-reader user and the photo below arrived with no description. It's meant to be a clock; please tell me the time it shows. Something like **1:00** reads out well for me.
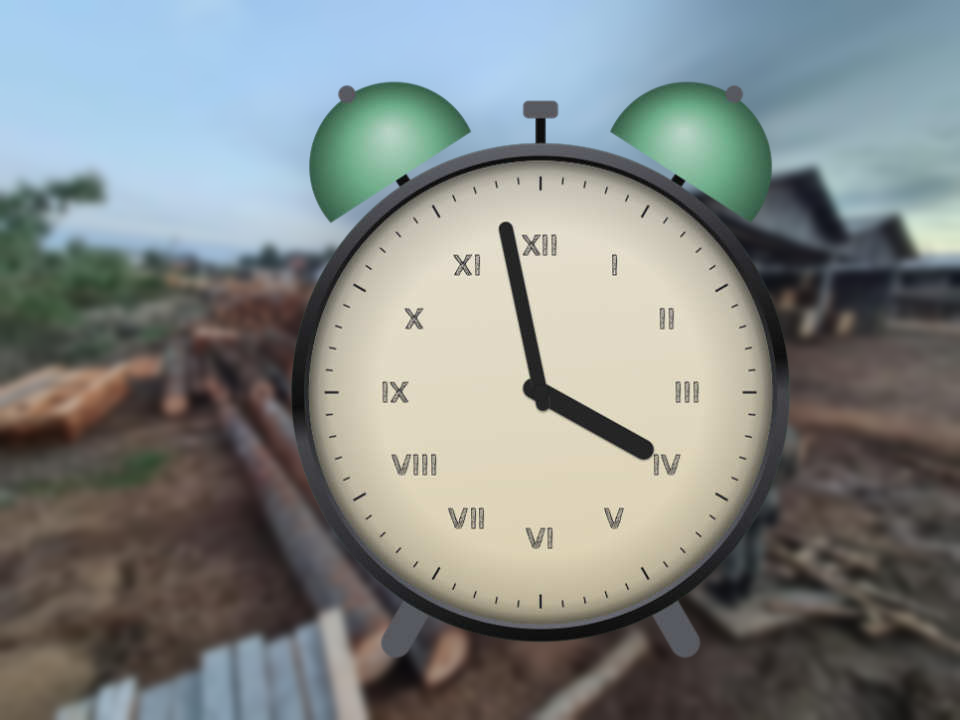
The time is **3:58**
